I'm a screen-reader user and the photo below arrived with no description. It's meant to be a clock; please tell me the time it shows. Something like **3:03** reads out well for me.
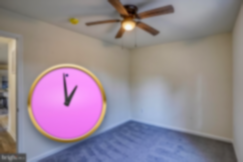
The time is **12:59**
